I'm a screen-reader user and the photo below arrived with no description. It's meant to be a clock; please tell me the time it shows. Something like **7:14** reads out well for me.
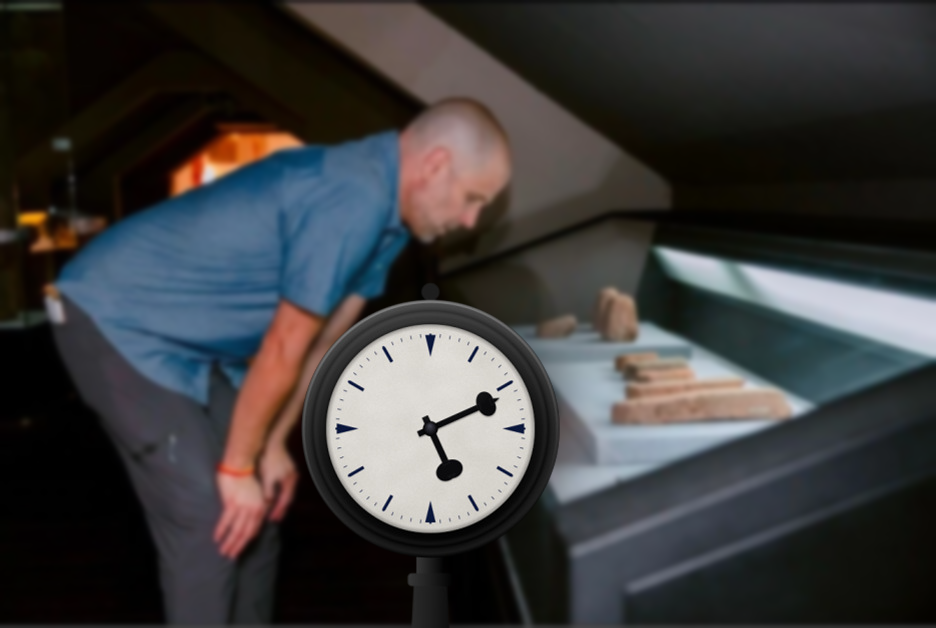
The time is **5:11**
